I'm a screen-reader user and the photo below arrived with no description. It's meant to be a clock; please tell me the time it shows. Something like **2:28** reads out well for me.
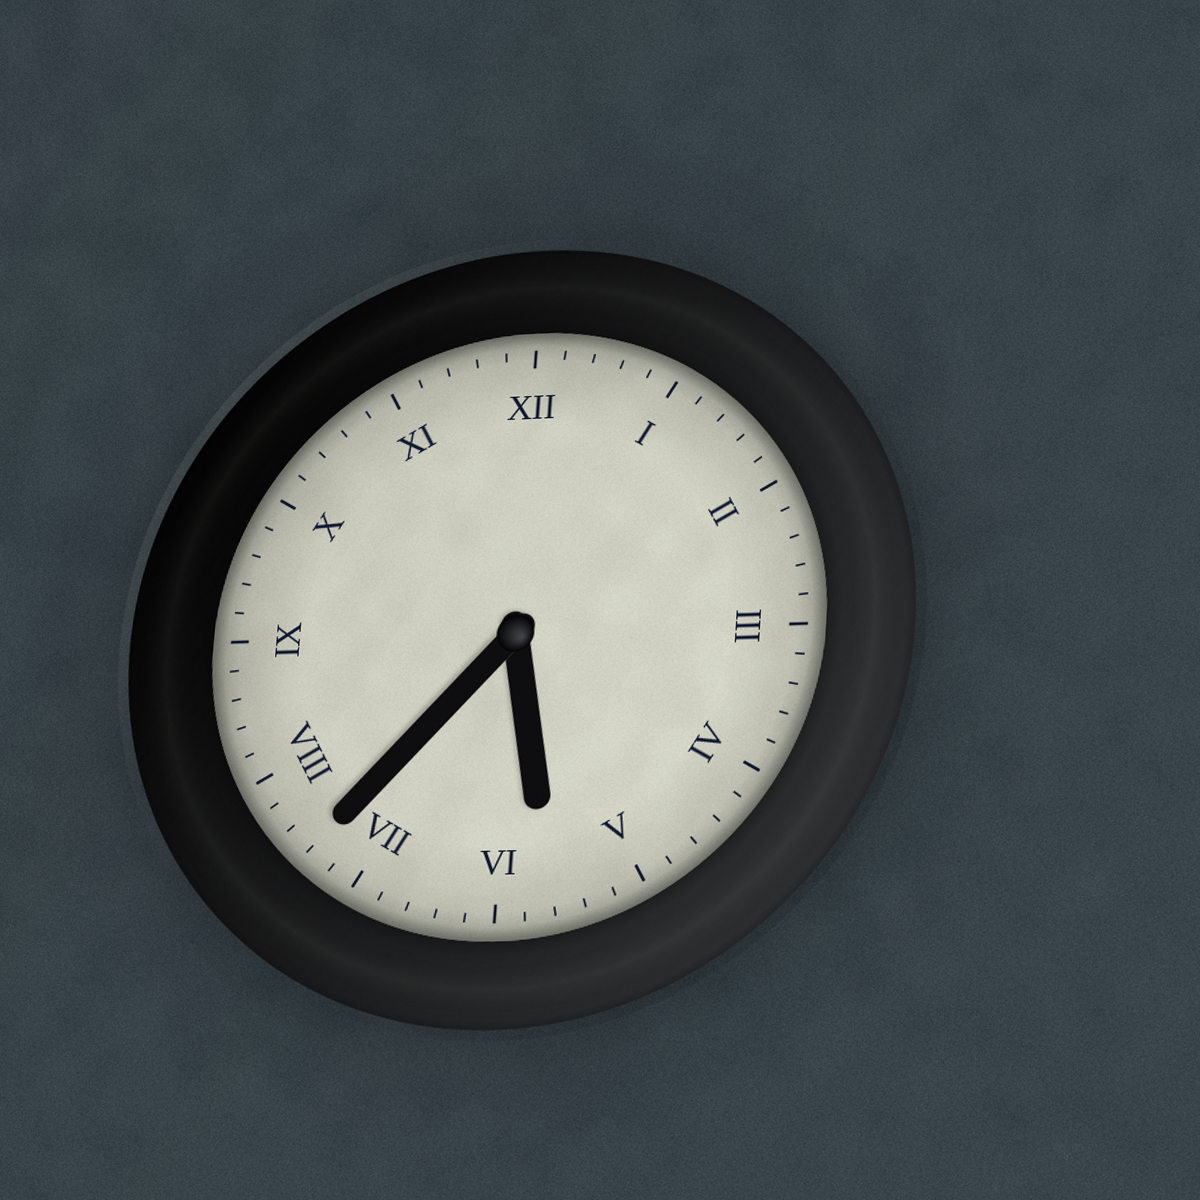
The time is **5:37**
